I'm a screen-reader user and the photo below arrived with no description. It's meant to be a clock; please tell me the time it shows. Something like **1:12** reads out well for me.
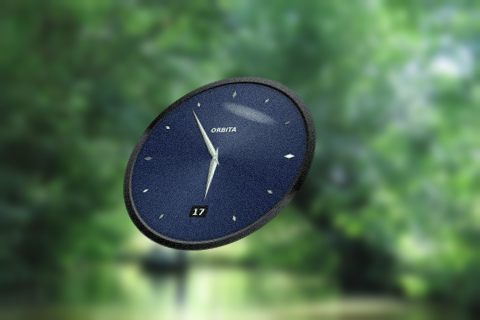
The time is **5:54**
